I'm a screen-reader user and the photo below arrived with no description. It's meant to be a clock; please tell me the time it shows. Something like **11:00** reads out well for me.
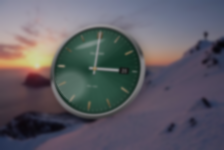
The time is **3:00**
